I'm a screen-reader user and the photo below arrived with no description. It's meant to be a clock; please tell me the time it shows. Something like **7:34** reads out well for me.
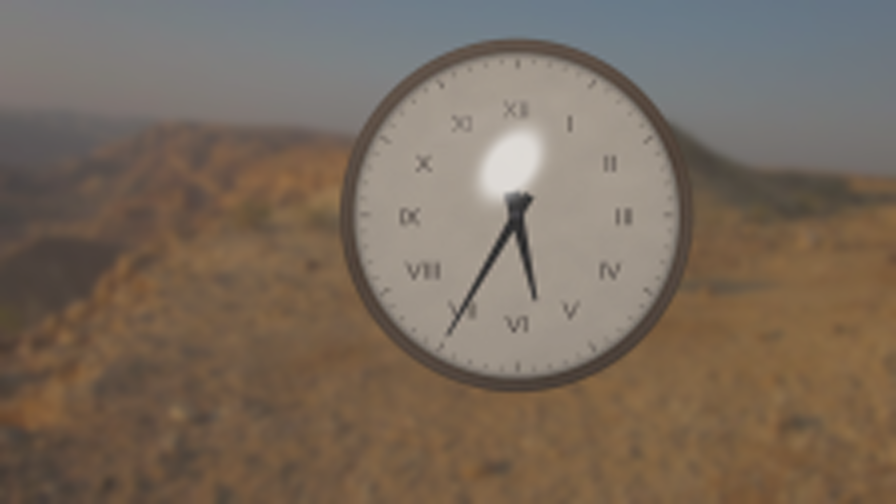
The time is **5:35**
